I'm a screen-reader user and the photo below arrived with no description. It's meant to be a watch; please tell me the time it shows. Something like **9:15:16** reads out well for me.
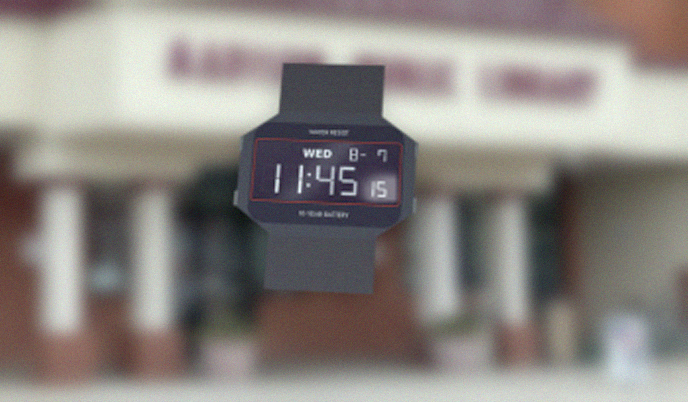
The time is **11:45:15**
